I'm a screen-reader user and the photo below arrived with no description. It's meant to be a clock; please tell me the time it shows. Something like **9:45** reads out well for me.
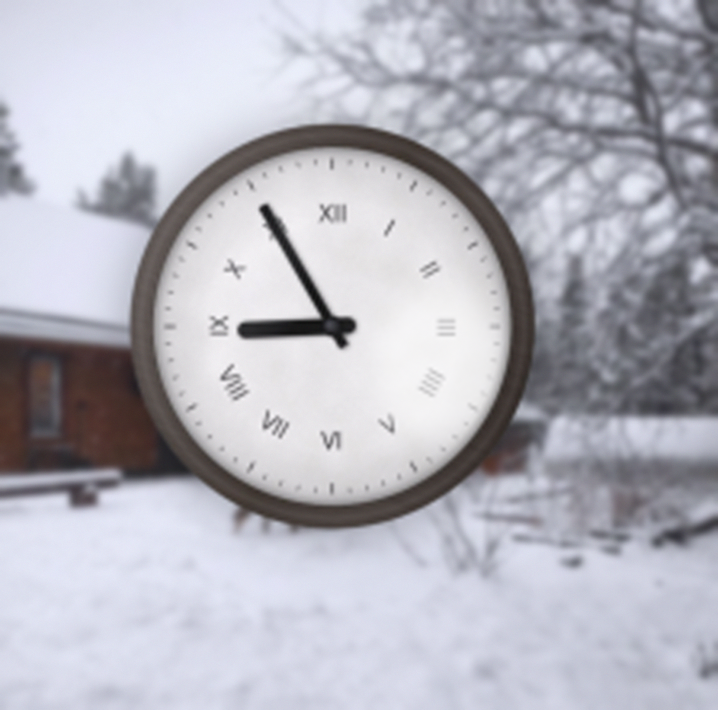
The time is **8:55**
